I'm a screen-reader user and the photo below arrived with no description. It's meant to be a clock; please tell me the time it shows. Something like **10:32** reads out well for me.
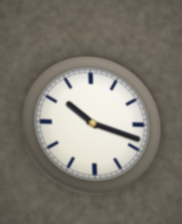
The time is **10:18**
